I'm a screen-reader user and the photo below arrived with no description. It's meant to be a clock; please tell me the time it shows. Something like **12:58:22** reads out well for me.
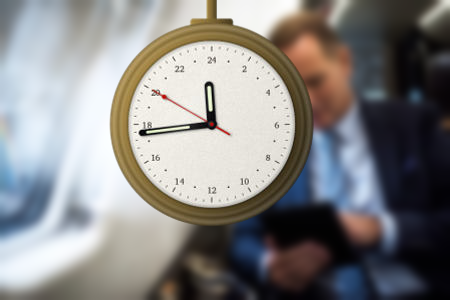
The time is **23:43:50**
